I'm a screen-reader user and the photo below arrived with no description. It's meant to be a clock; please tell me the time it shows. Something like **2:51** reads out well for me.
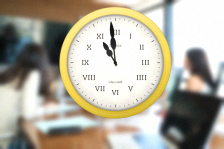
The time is **10:59**
